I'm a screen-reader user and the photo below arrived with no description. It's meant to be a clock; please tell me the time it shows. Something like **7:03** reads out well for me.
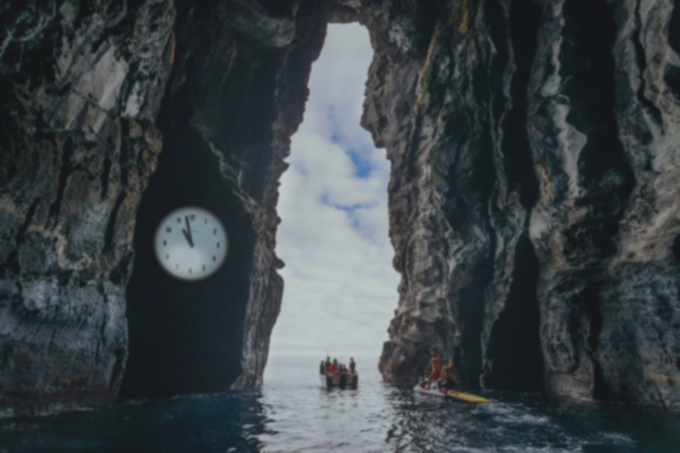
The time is **10:58**
